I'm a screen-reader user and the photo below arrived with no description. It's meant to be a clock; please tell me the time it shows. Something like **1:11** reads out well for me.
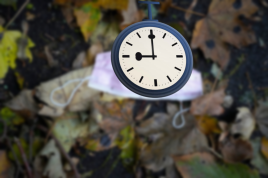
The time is **9:00**
